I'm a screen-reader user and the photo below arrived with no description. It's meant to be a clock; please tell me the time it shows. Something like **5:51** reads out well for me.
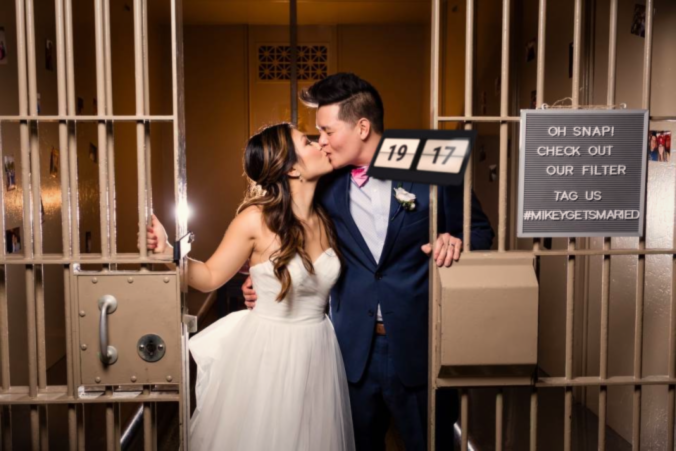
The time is **19:17**
